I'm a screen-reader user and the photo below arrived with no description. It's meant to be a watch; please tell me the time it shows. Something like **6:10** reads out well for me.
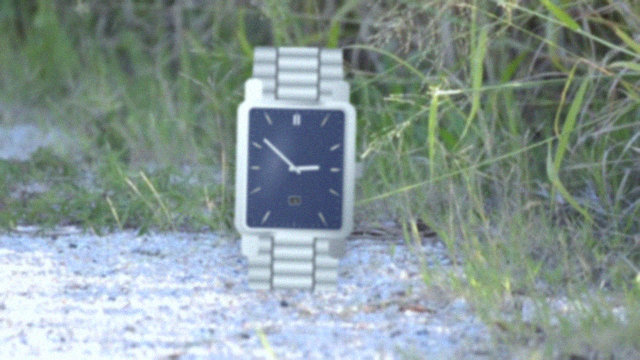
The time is **2:52**
